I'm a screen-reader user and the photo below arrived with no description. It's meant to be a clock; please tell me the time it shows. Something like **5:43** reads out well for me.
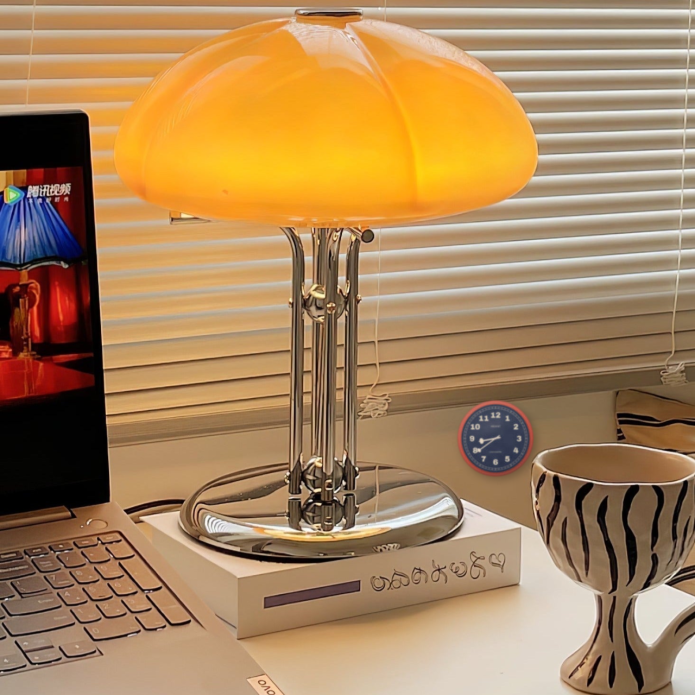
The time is **8:39**
